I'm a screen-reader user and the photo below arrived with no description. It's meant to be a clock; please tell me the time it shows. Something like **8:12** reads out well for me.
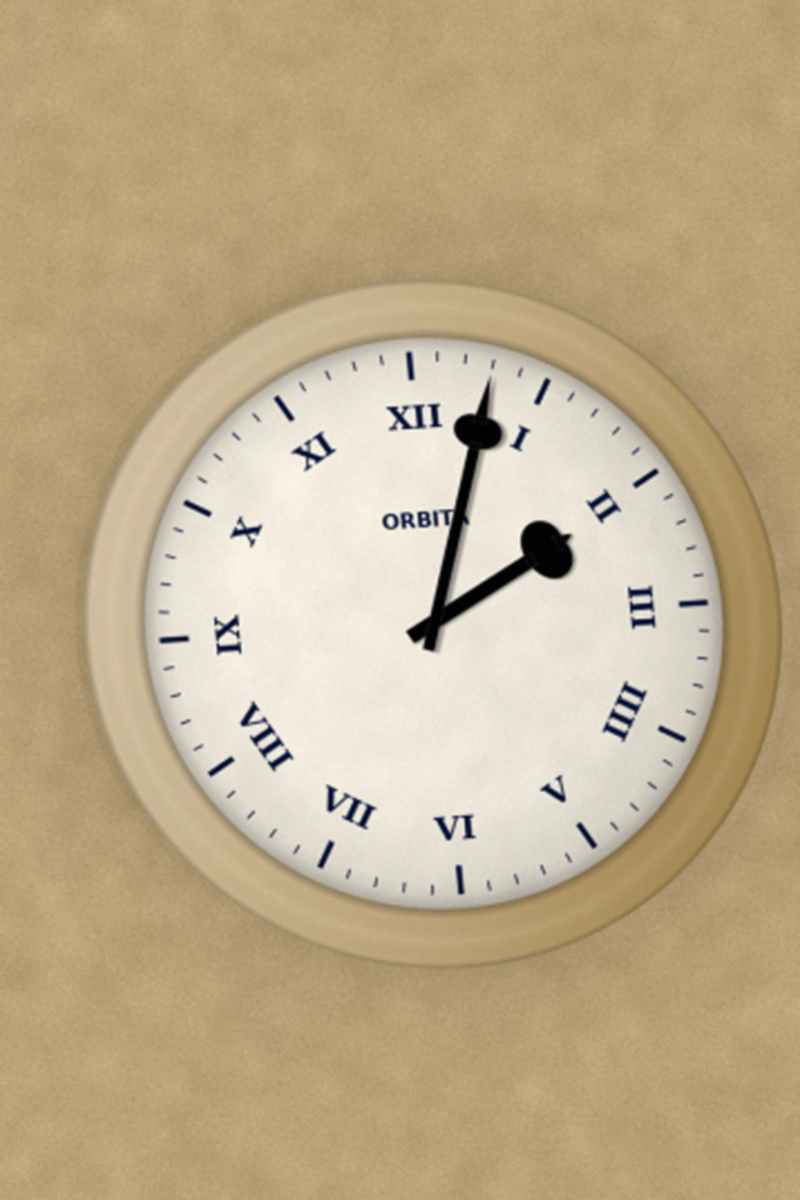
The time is **2:03**
